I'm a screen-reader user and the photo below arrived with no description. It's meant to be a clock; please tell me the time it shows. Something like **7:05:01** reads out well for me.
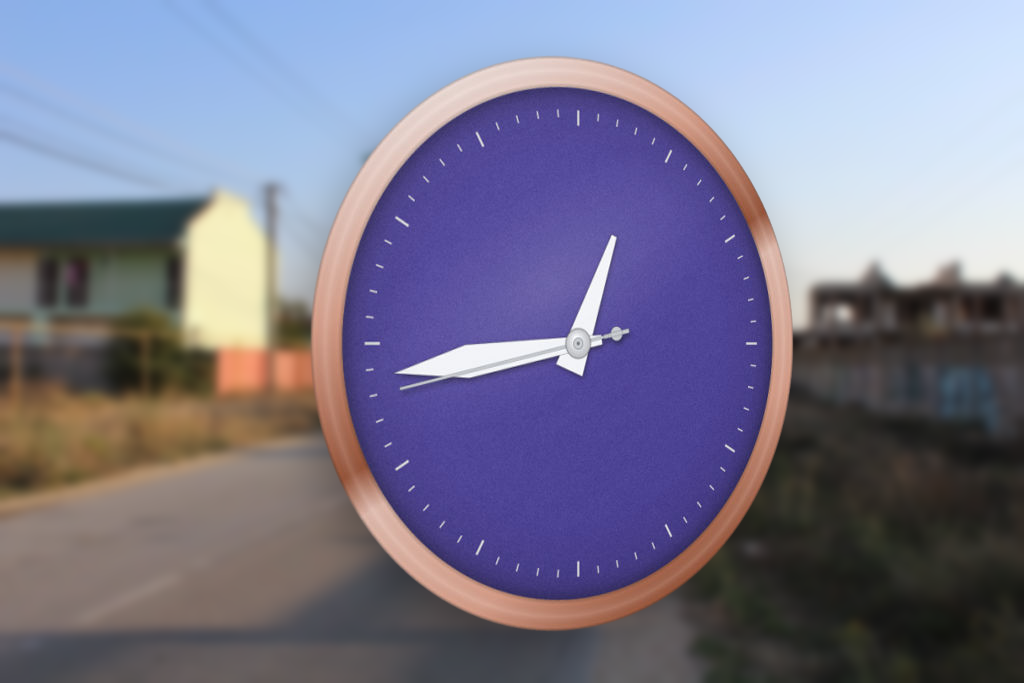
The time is **12:43:43**
